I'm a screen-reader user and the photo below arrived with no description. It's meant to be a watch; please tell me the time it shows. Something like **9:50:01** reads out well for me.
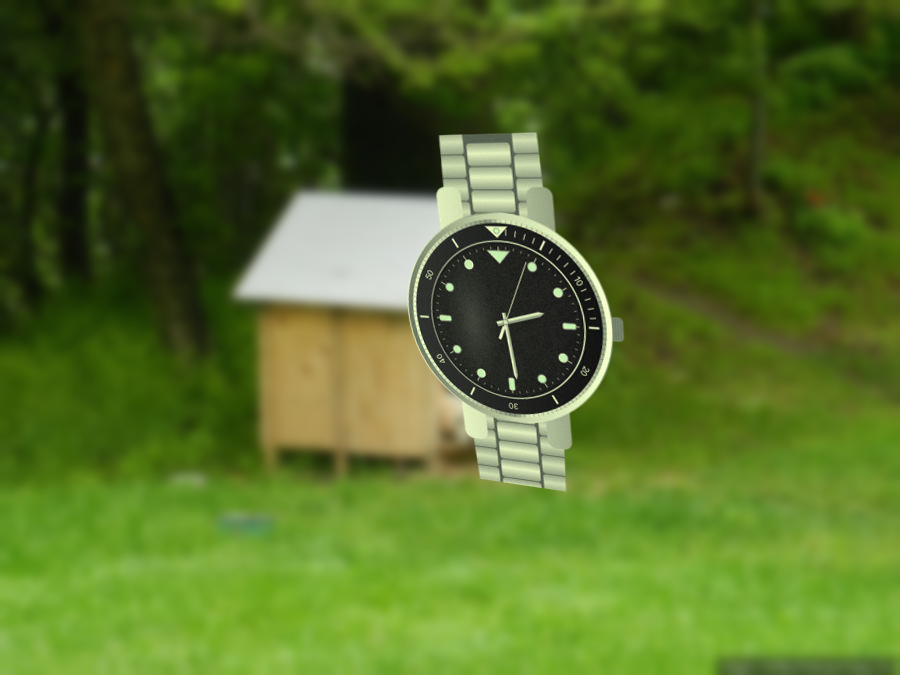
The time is **2:29:04**
